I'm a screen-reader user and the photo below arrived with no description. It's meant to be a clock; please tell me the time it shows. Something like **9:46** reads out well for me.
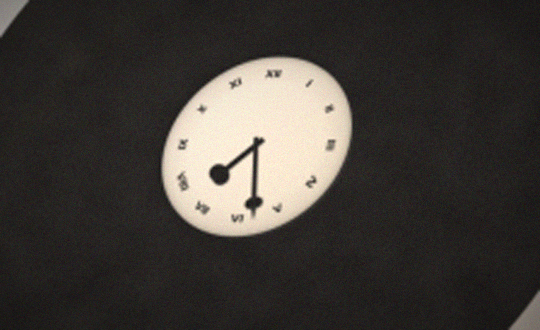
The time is **7:28**
